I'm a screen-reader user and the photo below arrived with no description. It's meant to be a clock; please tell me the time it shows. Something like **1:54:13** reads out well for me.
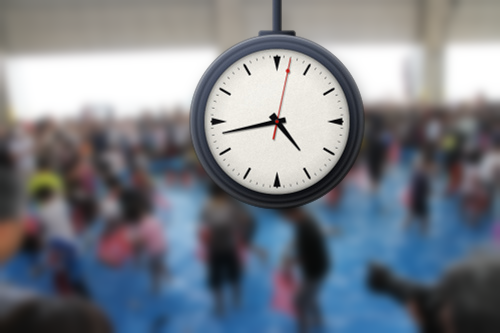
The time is **4:43:02**
